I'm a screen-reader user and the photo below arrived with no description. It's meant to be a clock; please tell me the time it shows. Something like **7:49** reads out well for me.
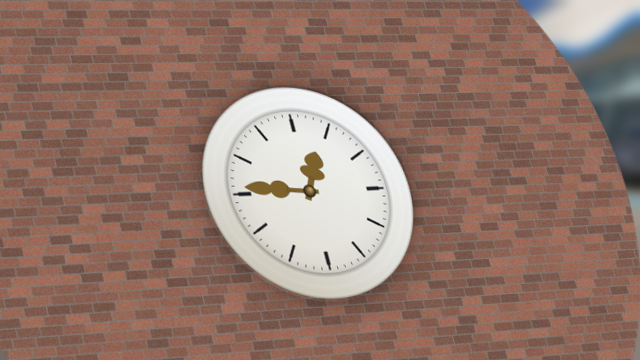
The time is **12:46**
